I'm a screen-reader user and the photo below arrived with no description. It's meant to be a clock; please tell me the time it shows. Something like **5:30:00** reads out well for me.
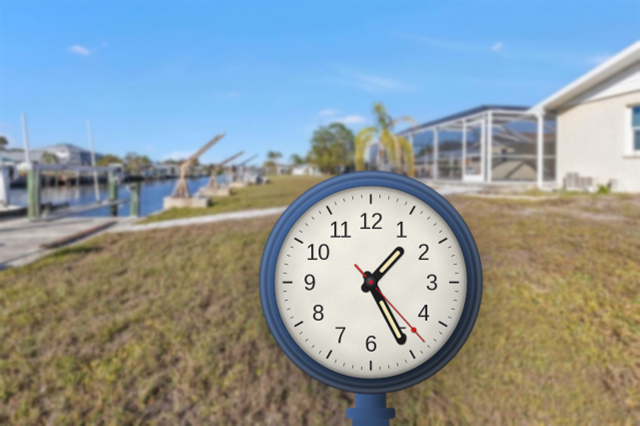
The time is **1:25:23**
